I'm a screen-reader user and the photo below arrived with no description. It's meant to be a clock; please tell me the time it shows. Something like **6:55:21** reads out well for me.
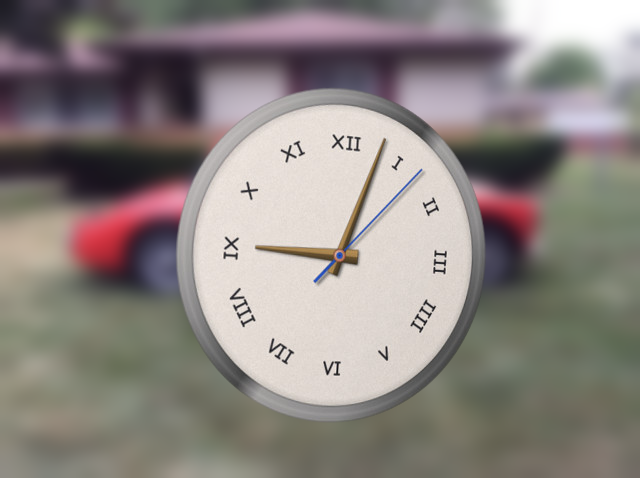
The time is **9:03:07**
